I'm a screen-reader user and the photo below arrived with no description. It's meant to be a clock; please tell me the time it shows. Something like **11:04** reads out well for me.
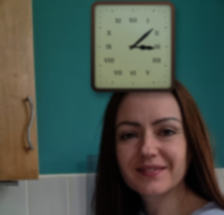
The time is **3:08**
